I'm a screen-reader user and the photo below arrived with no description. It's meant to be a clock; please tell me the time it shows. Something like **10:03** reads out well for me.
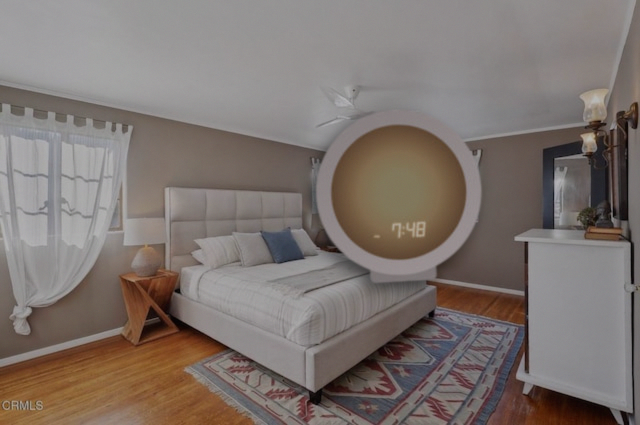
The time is **7:48**
